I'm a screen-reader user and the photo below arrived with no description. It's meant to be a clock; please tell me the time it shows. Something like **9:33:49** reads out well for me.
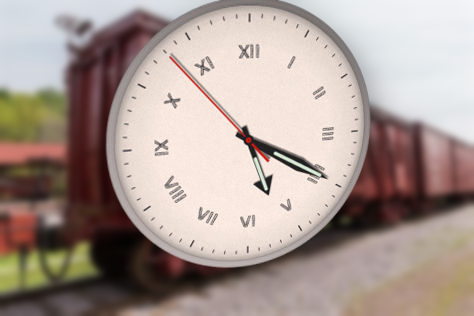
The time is **5:19:53**
